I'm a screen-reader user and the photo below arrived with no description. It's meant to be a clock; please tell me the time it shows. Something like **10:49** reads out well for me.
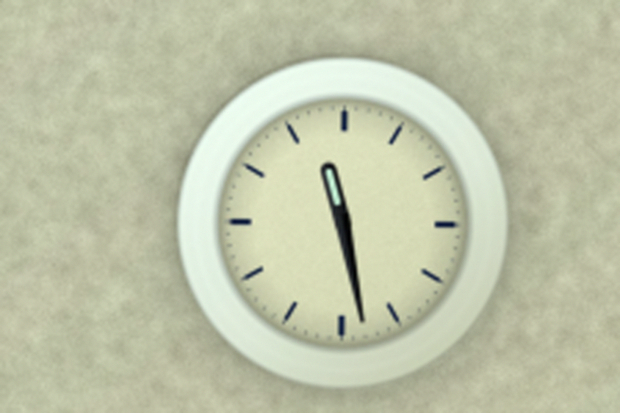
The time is **11:28**
